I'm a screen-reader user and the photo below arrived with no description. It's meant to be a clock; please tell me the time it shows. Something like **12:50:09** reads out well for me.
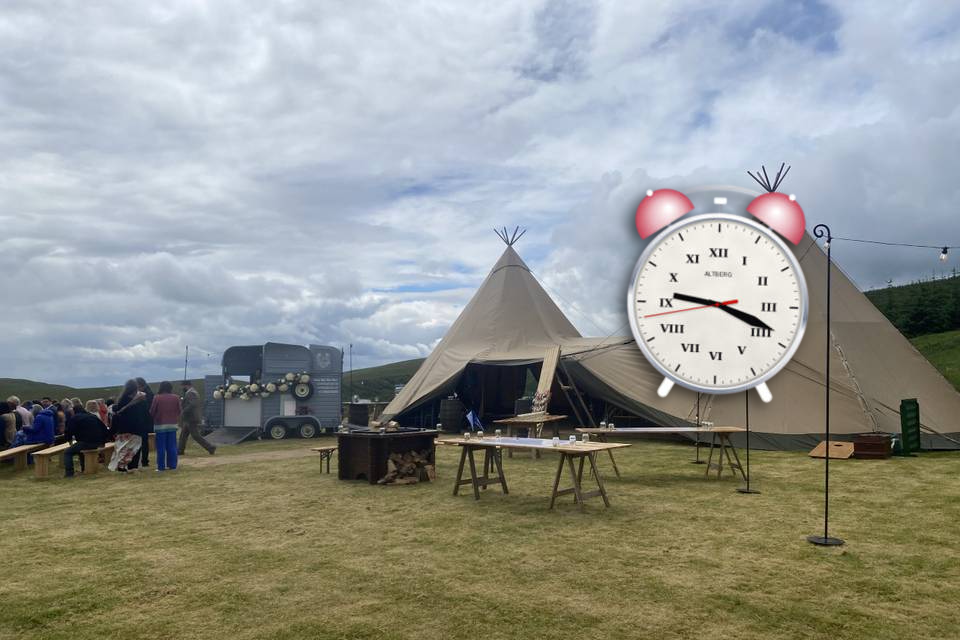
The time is **9:18:43**
